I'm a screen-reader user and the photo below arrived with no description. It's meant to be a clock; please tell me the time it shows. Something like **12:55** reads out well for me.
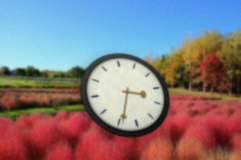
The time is **3:34**
